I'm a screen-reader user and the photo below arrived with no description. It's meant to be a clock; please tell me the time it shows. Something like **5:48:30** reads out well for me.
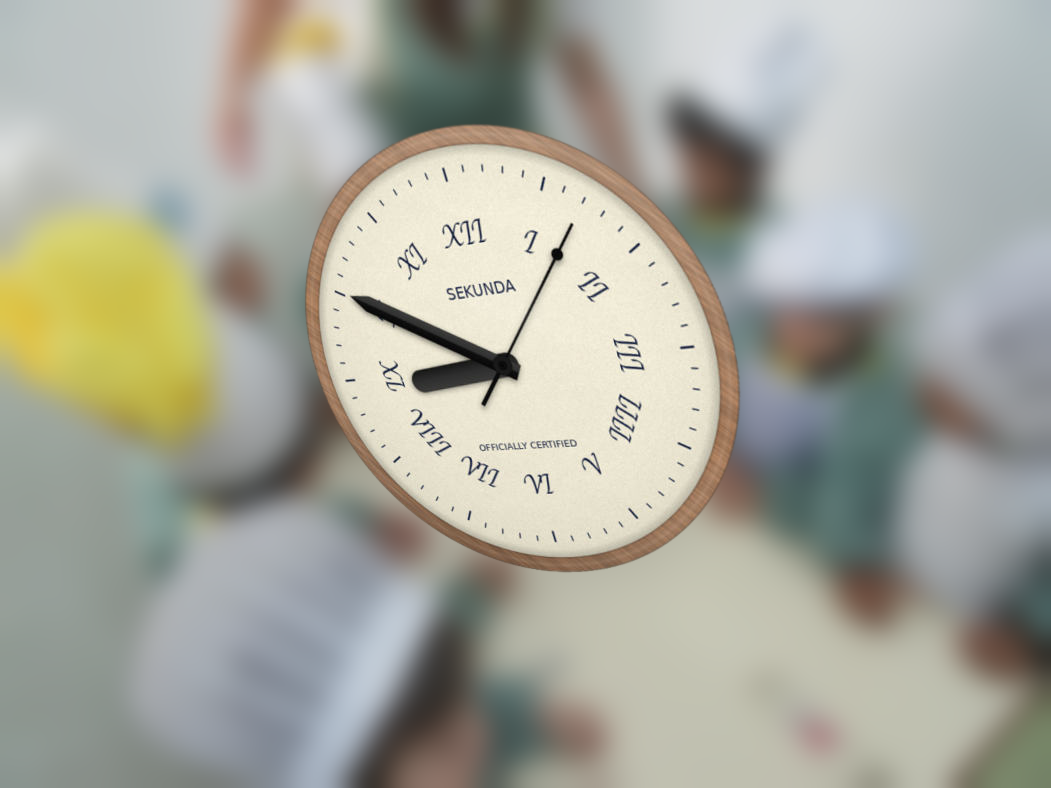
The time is **8:50:07**
